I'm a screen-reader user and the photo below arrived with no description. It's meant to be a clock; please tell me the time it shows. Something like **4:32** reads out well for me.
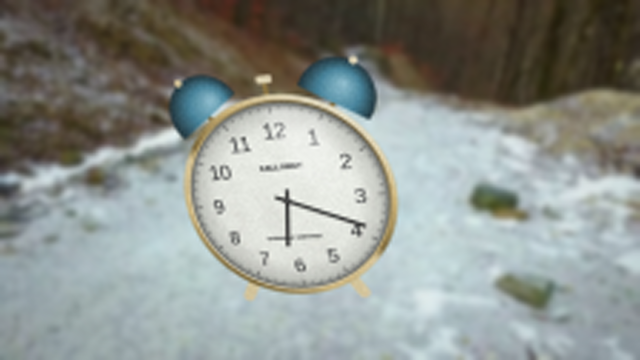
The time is **6:19**
